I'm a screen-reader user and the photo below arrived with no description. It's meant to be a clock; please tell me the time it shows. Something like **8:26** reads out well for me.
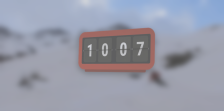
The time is **10:07**
